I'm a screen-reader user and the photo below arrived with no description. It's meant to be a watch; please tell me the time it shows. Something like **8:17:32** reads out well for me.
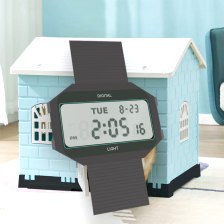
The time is **2:05:16**
